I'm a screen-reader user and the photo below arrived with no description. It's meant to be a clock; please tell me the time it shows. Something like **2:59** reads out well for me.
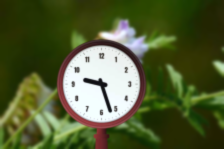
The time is **9:27**
